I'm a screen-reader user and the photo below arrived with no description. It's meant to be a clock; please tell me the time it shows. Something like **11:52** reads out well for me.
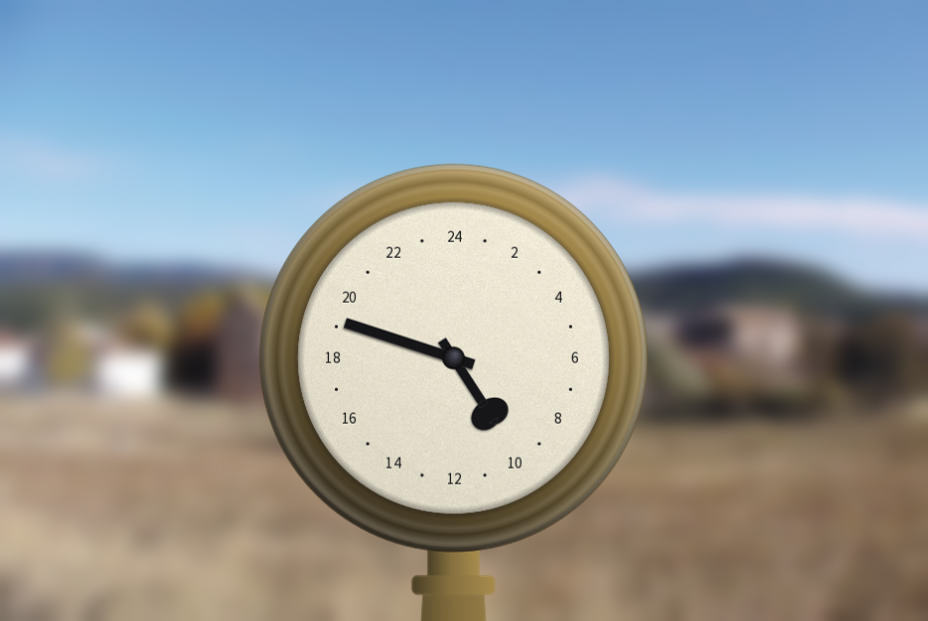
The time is **9:48**
